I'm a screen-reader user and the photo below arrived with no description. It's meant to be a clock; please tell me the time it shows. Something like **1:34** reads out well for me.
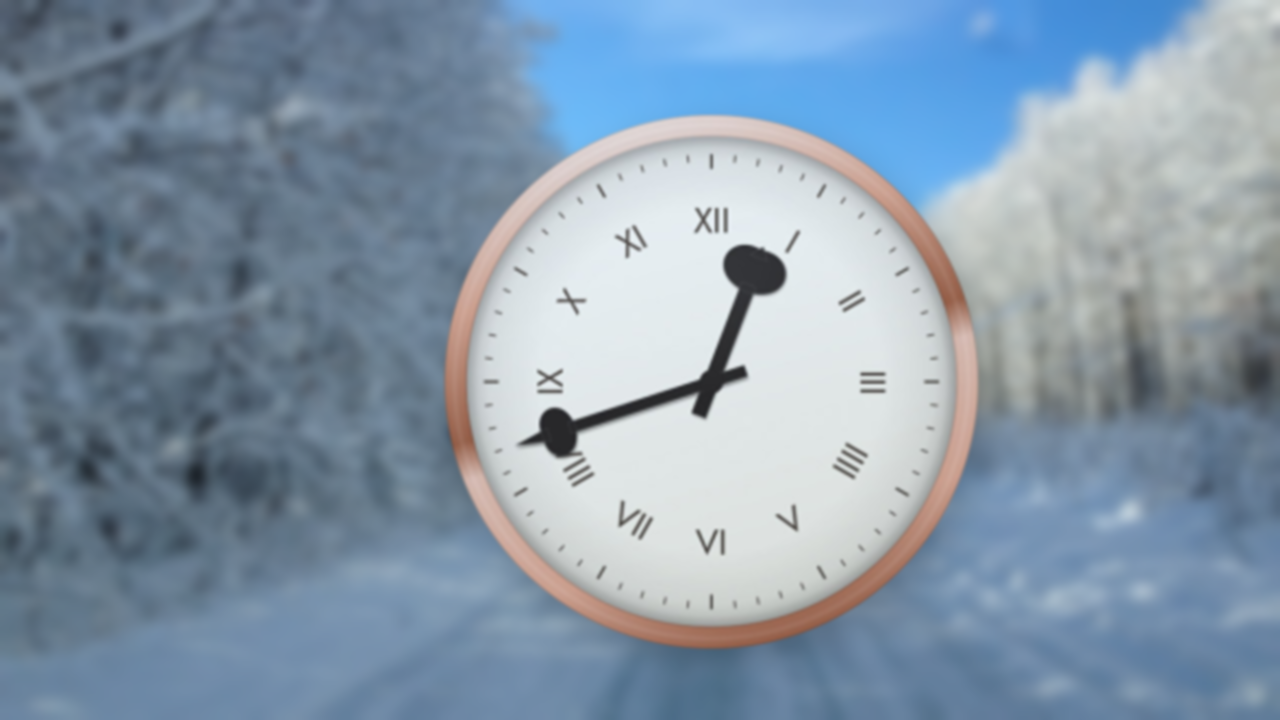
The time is **12:42**
